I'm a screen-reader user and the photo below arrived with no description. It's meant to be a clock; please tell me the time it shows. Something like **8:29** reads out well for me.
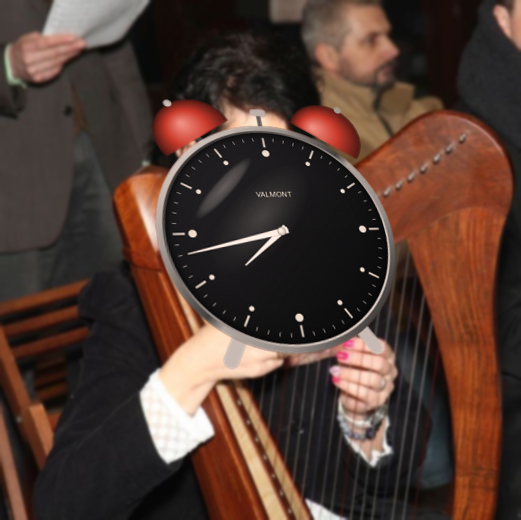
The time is **7:43**
